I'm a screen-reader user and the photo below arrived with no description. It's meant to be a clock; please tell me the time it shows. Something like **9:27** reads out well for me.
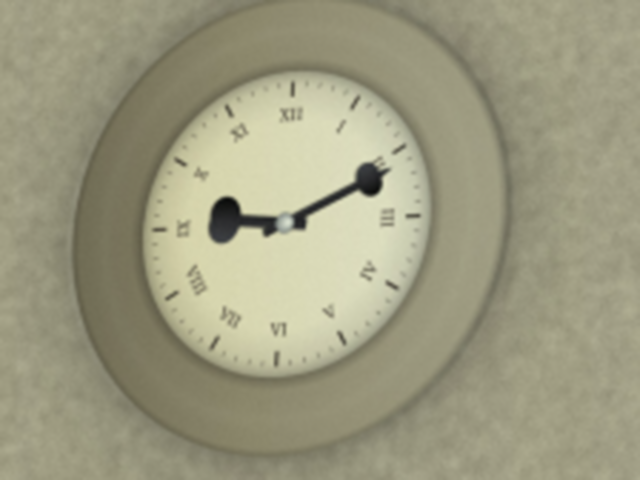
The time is **9:11**
